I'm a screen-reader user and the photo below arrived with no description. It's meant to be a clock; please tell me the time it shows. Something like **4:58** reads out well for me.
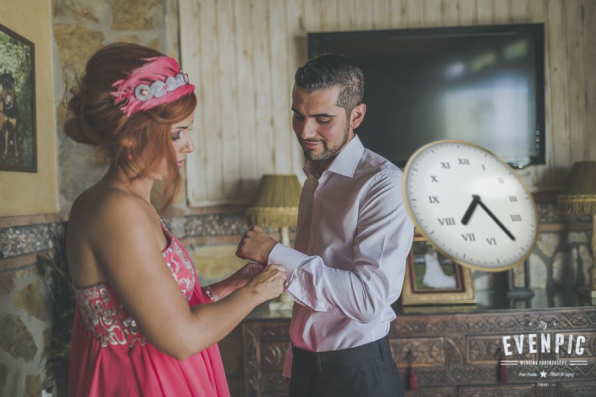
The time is **7:25**
